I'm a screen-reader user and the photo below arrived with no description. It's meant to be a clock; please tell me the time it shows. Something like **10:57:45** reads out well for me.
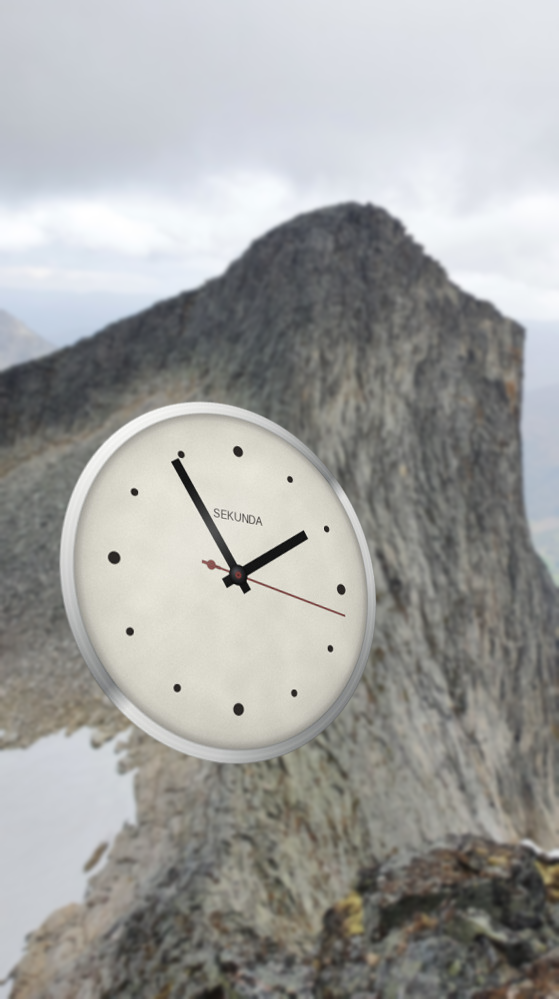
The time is **1:54:17**
